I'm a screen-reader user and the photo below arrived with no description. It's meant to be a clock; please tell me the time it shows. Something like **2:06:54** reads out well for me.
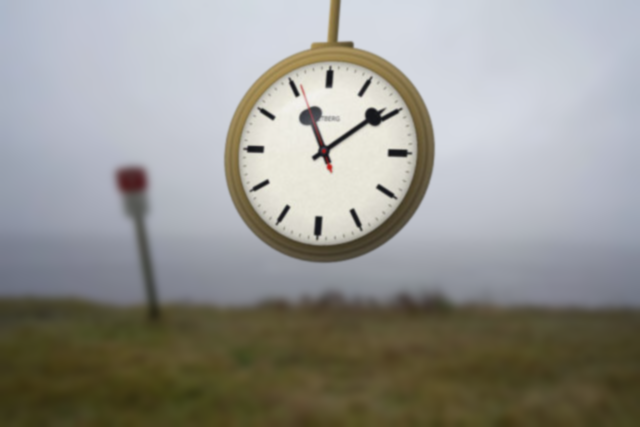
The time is **11:08:56**
